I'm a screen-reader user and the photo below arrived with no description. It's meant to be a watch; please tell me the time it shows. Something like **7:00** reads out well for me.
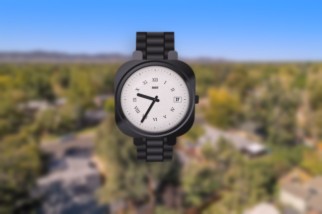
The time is **9:35**
